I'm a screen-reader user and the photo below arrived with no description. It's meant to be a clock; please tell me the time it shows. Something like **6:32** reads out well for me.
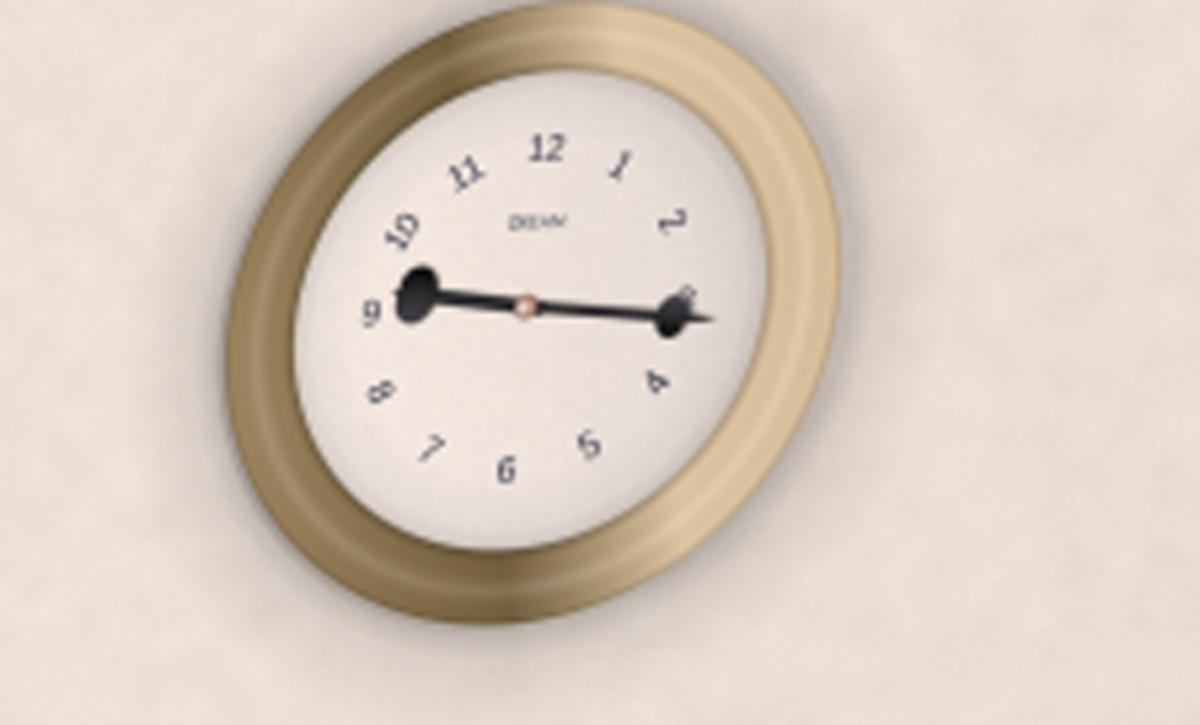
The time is **9:16**
